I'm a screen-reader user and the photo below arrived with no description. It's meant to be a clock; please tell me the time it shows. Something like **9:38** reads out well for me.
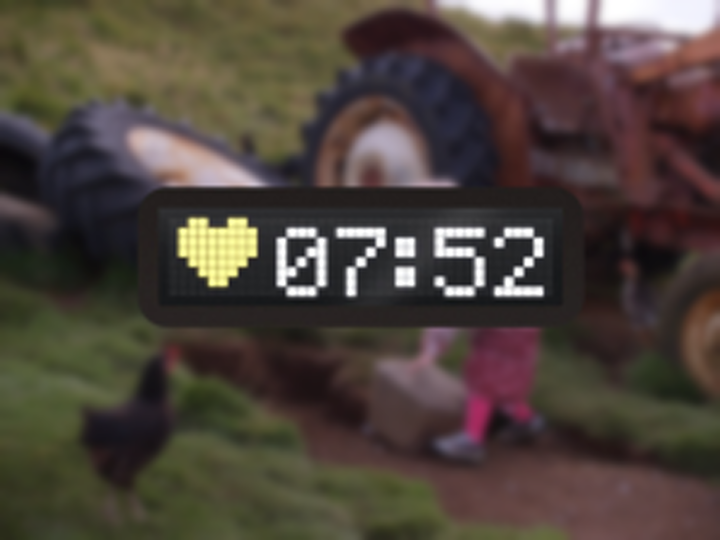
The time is **7:52**
